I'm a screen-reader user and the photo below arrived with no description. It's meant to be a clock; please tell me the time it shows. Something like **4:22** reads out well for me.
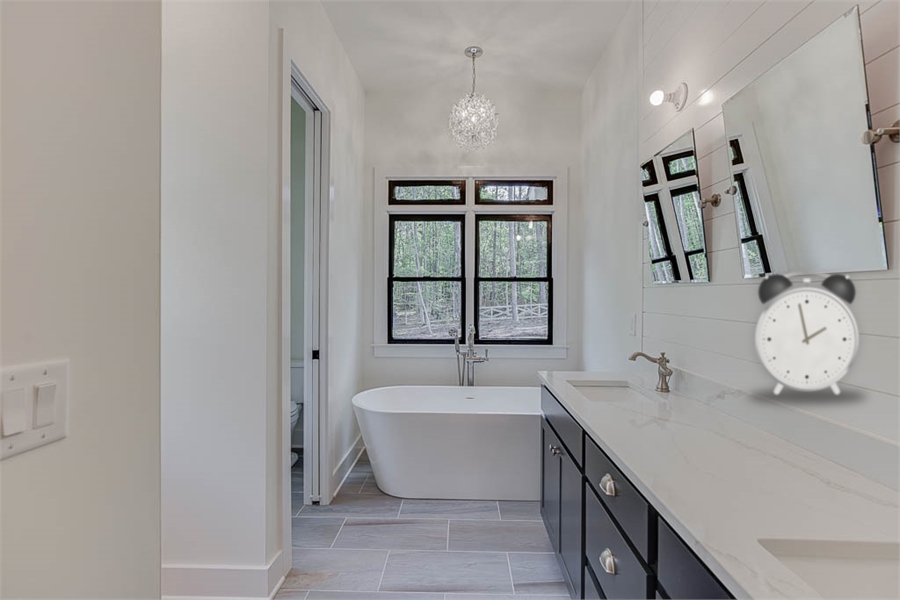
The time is **1:58**
